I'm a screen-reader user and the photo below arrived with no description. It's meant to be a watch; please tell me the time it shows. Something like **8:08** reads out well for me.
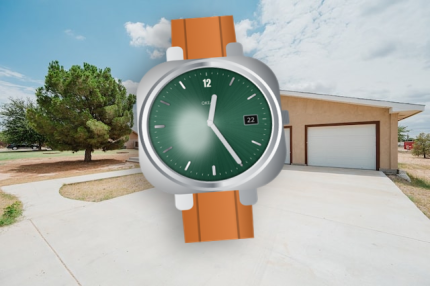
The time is **12:25**
